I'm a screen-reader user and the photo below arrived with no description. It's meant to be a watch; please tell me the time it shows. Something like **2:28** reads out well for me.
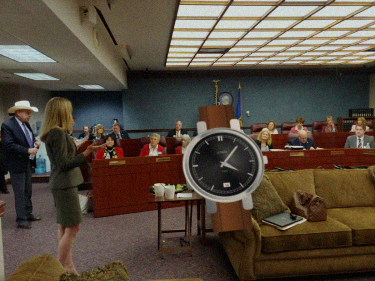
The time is **4:07**
